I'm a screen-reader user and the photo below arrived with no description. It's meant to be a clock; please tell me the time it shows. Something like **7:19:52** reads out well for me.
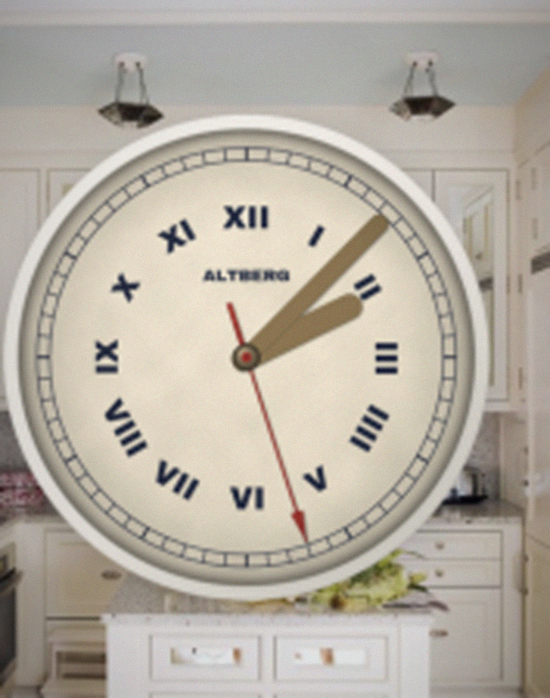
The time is **2:07:27**
